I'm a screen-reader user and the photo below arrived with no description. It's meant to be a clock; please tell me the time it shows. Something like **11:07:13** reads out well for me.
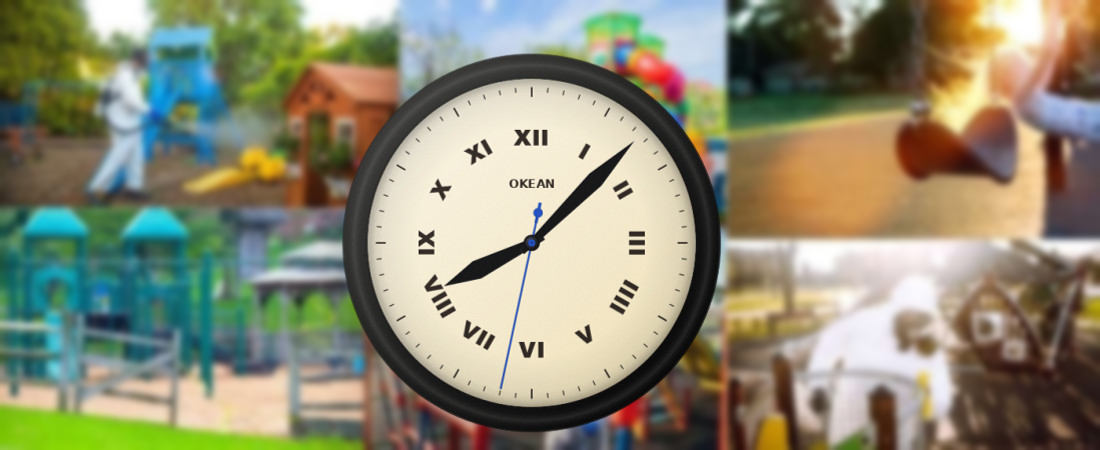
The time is **8:07:32**
